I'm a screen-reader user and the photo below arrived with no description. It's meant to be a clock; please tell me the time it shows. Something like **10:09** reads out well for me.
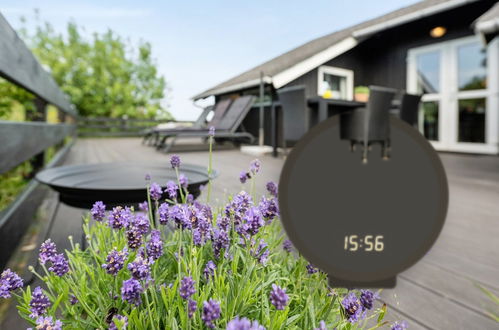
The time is **15:56**
